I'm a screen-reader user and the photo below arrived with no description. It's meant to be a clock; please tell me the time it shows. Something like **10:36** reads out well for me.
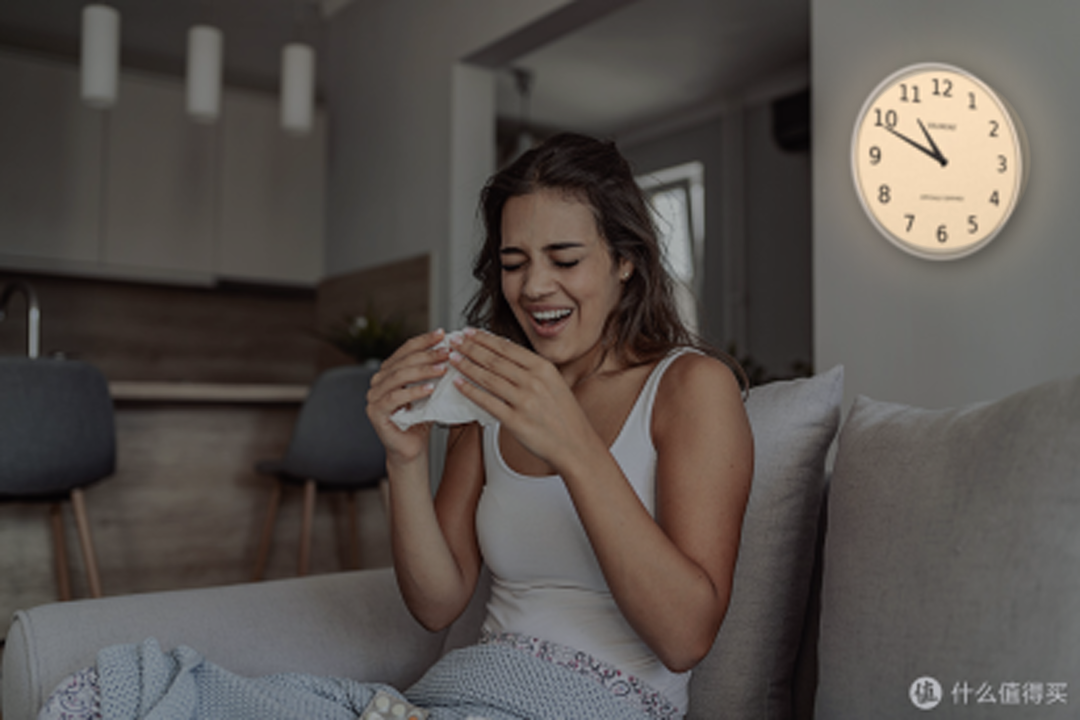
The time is **10:49**
